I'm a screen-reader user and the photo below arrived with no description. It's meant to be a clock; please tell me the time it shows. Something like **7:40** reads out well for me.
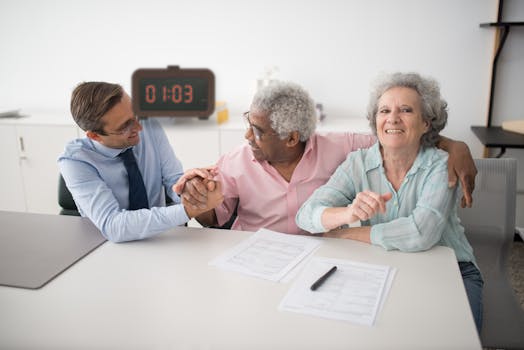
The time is **1:03**
